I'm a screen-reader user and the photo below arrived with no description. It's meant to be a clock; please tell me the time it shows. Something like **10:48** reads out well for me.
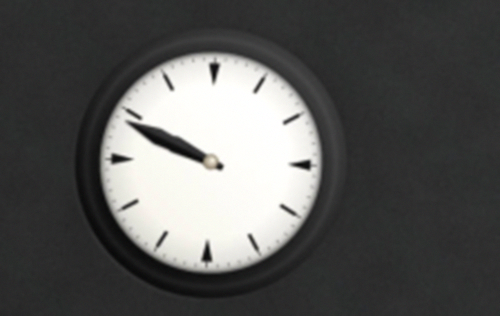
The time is **9:49**
